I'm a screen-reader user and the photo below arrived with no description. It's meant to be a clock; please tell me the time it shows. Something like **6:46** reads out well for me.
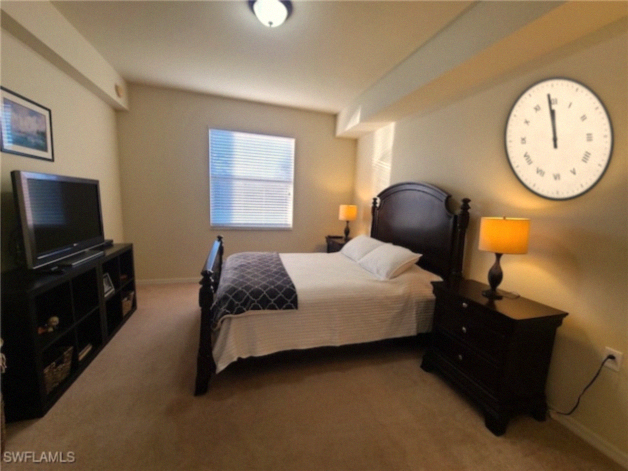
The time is **11:59**
